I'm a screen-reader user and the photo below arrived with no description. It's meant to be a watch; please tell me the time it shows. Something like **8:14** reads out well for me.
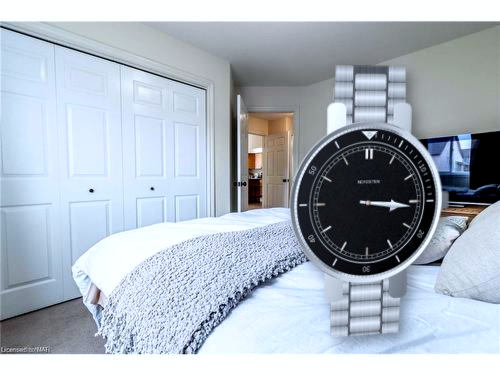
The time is **3:16**
